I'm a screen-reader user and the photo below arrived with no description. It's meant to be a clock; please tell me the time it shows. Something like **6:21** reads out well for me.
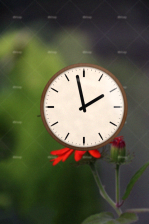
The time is **1:58**
